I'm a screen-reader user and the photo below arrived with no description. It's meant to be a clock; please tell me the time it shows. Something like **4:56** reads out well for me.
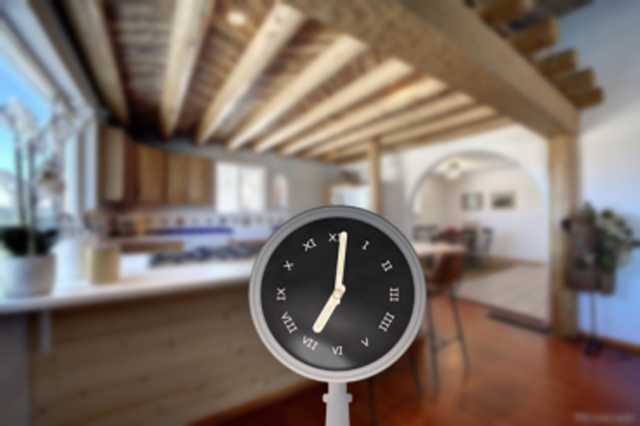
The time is **7:01**
